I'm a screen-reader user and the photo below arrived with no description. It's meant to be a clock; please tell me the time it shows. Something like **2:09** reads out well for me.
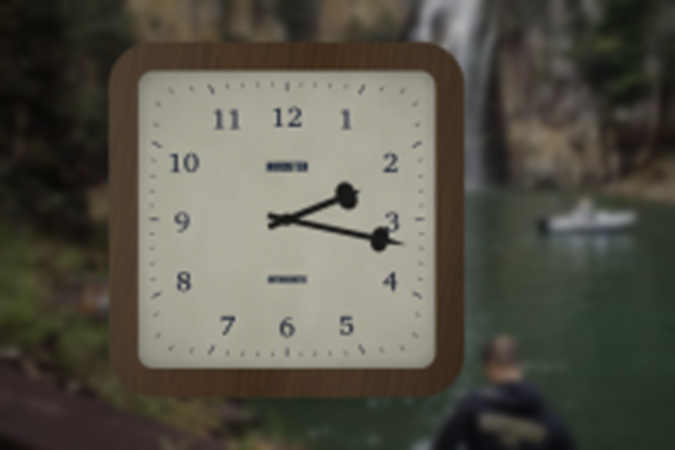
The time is **2:17**
